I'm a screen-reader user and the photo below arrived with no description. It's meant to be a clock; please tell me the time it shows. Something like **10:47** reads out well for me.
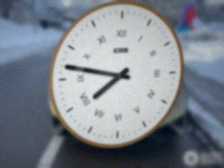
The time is **7:47**
